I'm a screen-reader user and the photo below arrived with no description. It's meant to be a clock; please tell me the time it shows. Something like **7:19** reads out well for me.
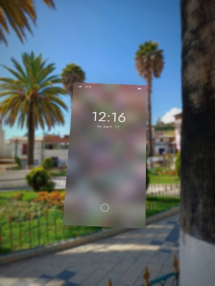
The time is **12:16**
